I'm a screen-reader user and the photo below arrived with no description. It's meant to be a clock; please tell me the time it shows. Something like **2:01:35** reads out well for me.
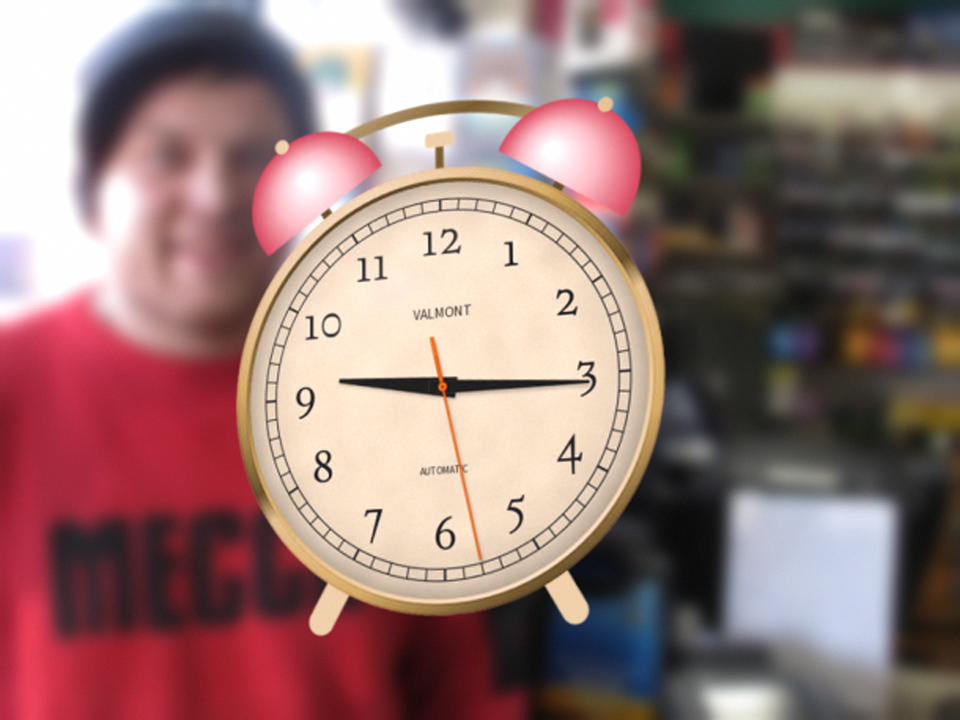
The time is **9:15:28**
